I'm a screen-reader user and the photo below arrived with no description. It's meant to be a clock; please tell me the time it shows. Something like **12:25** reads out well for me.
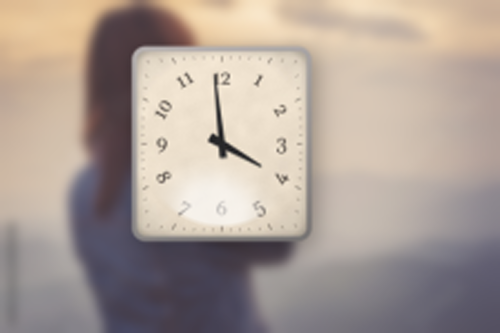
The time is **3:59**
